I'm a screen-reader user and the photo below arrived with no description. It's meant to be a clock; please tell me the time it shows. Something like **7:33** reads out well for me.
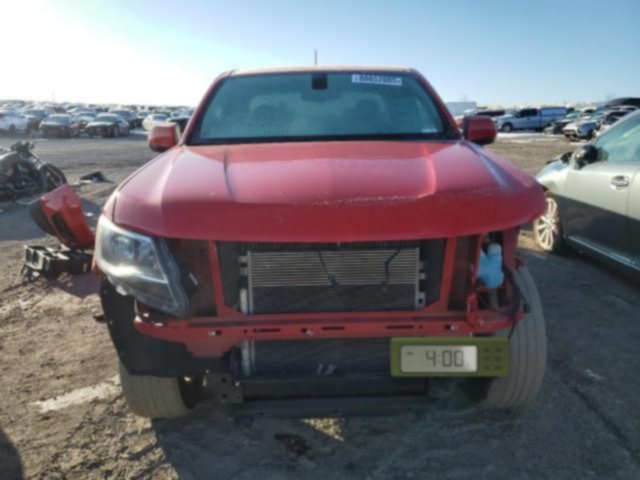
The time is **4:00**
